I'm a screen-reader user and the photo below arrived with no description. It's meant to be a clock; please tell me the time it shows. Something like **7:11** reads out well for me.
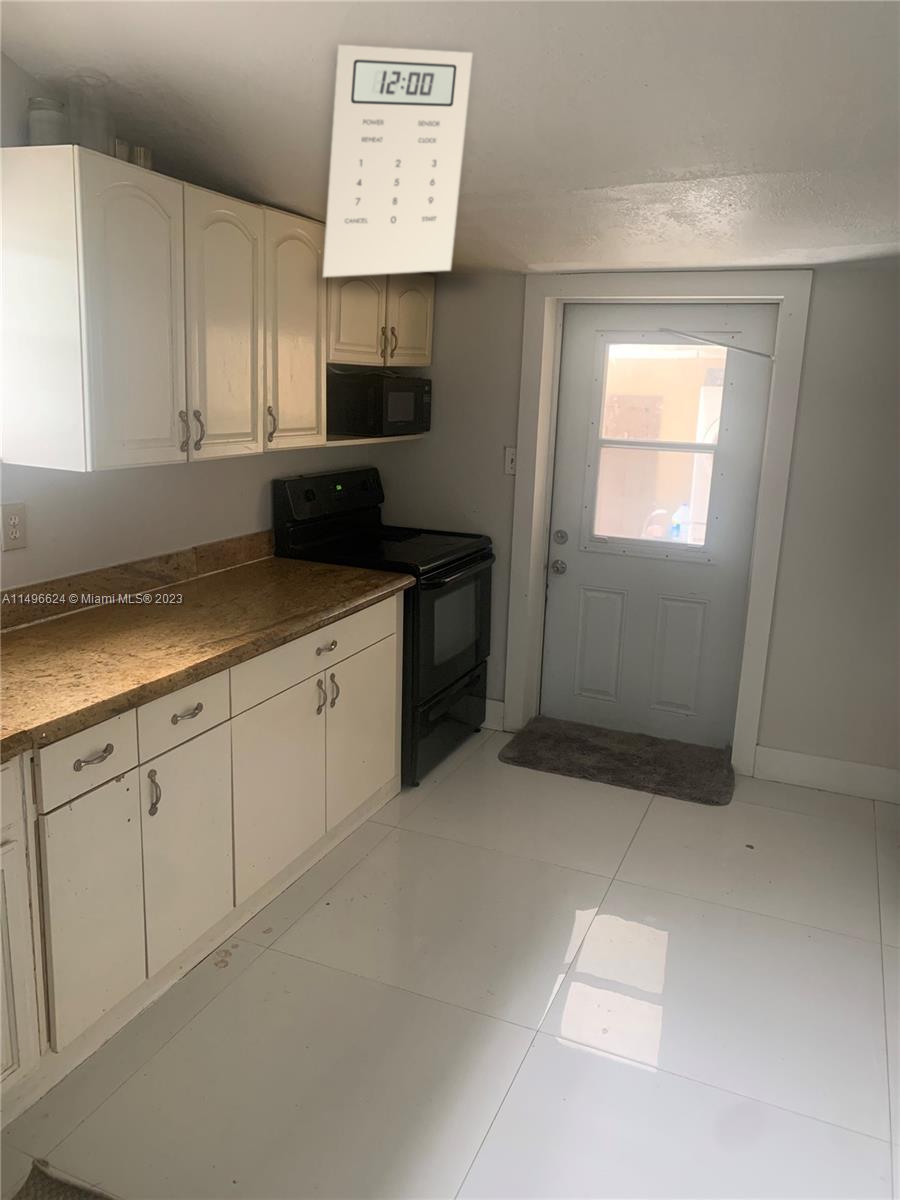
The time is **12:00**
